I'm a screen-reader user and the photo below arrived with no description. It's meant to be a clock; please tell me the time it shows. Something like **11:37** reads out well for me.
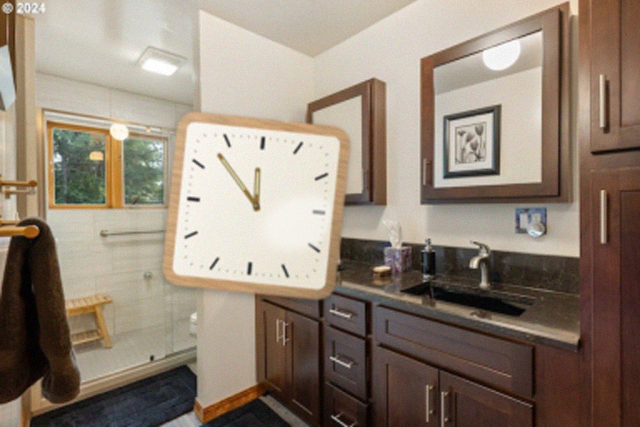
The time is **11:53**
